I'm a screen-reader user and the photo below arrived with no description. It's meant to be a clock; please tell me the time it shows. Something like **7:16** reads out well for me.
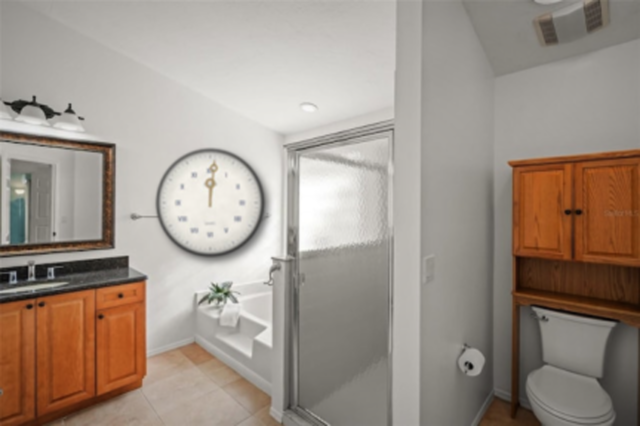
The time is **12:01**
